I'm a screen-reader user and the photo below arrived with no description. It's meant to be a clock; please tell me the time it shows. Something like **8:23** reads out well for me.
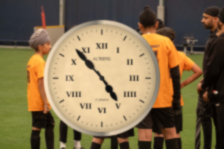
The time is **4:53**
